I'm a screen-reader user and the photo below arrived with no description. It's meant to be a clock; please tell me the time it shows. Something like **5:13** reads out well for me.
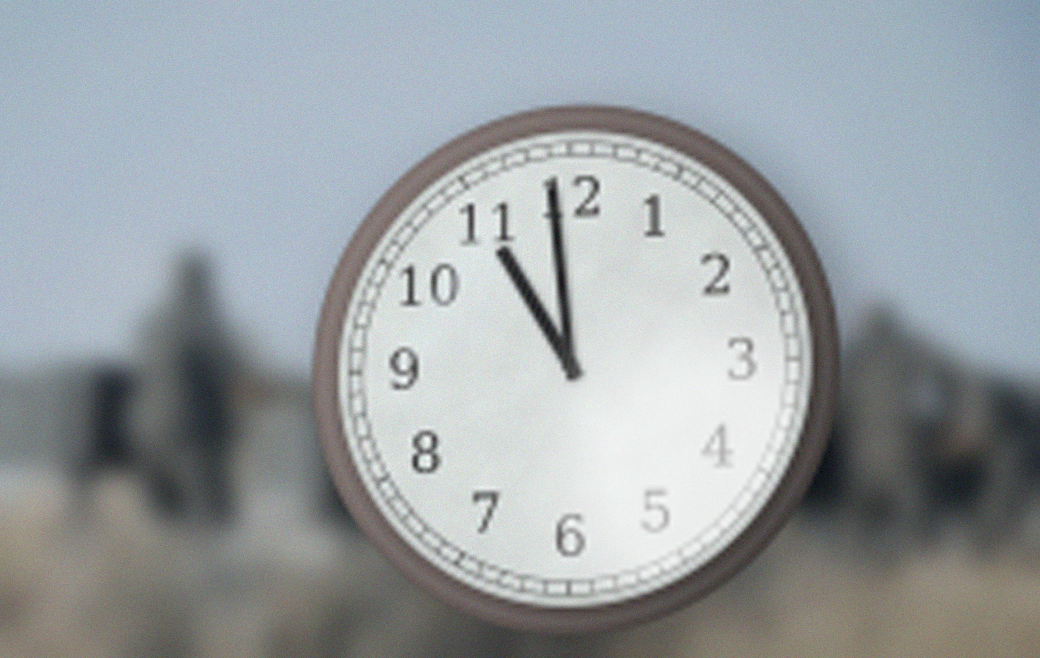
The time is **10:59**
